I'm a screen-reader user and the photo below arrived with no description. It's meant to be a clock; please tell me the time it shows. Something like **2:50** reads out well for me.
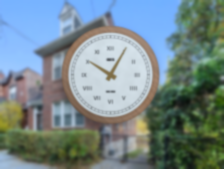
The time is **10:05**
